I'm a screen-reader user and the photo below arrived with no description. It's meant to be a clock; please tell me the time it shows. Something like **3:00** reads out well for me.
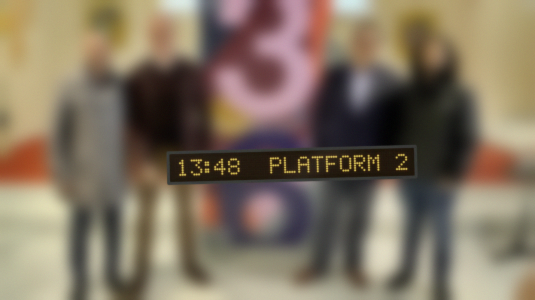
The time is **13:48**
